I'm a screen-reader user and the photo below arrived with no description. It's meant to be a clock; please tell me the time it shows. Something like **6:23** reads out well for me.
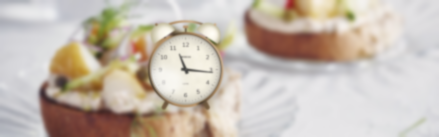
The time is **11:16**
